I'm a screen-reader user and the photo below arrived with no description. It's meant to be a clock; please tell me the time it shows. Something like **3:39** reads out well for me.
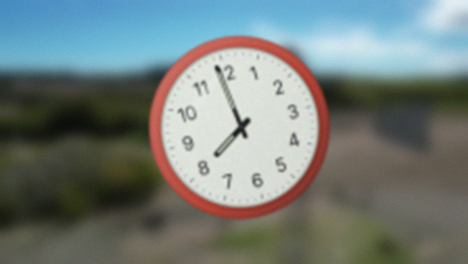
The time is **7:59**
